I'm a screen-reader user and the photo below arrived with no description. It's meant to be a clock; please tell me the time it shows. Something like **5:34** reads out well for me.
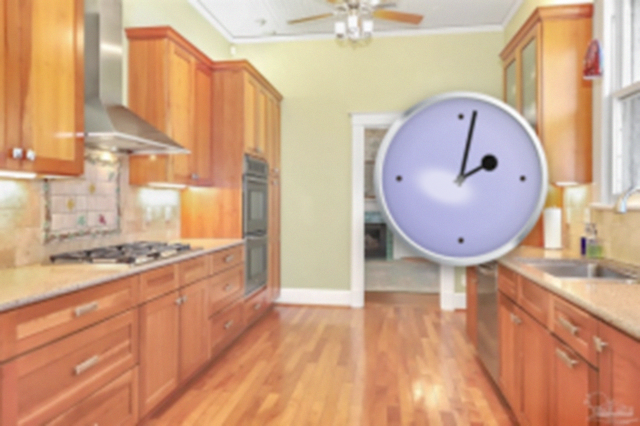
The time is **2:02**
